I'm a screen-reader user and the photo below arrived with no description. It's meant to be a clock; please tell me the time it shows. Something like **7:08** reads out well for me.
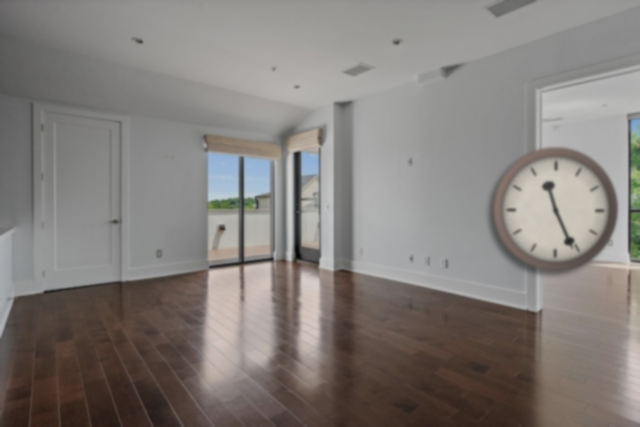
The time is **11:26**
